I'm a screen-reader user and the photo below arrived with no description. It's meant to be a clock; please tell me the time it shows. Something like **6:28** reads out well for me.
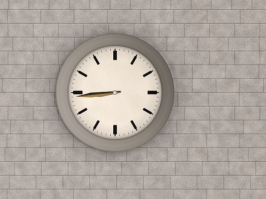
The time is **8:44**
